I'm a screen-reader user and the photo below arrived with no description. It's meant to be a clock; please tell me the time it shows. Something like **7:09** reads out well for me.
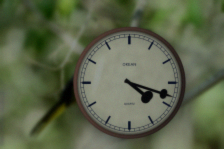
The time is **4:18**
